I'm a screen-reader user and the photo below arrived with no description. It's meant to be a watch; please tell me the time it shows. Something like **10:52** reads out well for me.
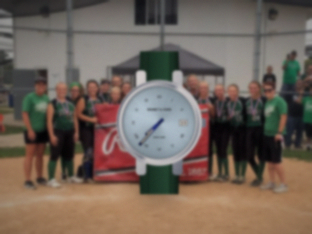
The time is **7:37**
